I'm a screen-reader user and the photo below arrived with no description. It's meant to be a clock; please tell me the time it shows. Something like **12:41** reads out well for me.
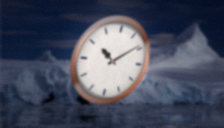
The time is **10:09**
